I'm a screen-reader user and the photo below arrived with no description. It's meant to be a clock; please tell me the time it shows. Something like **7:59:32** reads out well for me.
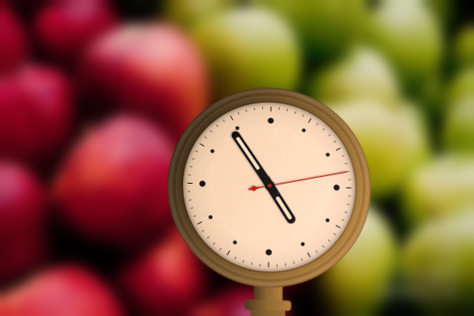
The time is **4:54:13**
